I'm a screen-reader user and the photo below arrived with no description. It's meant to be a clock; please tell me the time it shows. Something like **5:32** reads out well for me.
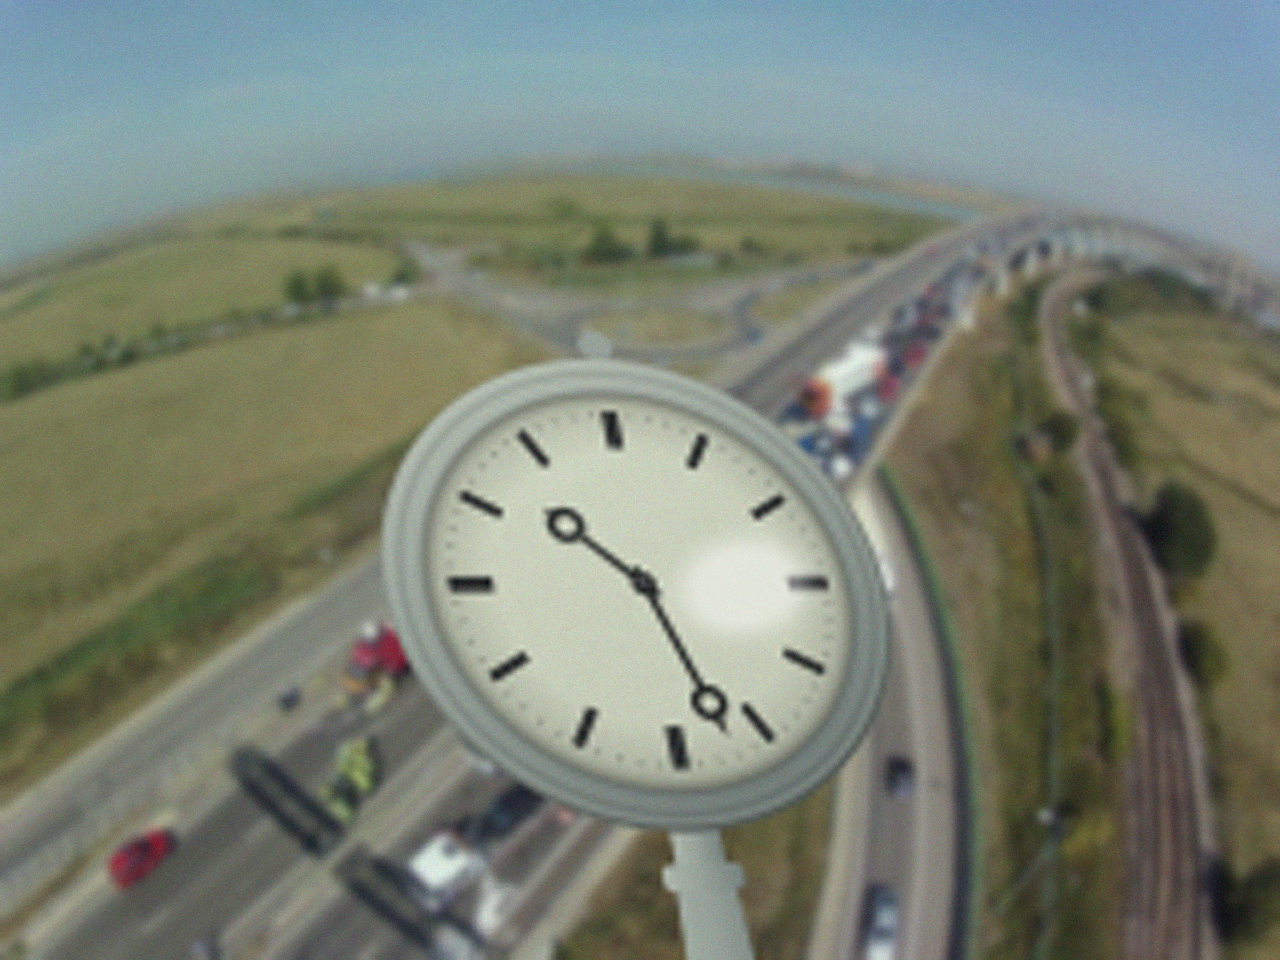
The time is **10:27**
